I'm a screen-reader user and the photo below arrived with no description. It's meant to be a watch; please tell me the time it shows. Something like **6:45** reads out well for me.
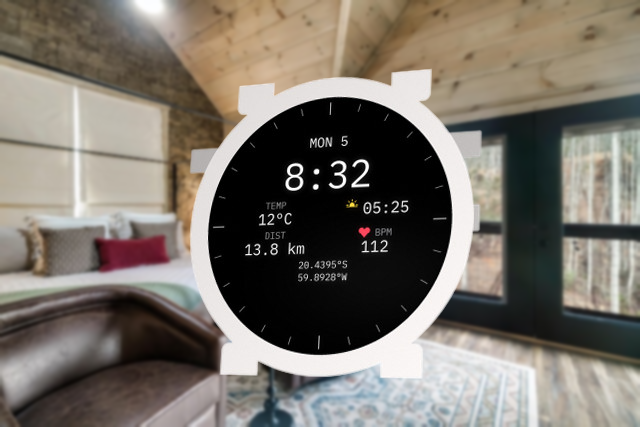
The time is **8:32**
